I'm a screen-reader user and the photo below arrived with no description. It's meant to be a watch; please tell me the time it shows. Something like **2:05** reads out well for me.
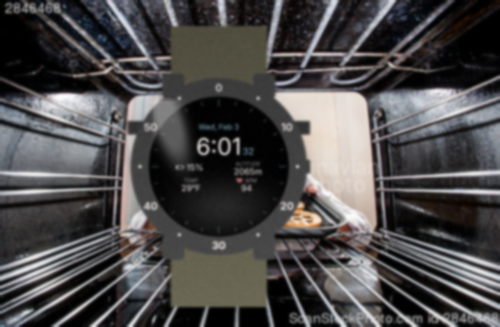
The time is **6:01**
